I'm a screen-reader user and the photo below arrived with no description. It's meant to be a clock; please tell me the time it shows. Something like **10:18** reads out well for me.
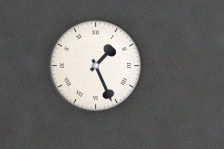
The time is **1:26**
